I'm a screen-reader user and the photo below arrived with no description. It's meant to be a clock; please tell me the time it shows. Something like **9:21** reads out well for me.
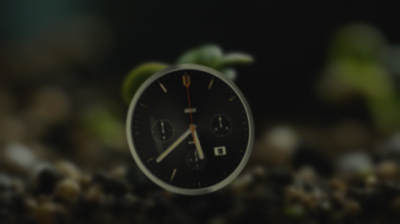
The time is **5:39**
